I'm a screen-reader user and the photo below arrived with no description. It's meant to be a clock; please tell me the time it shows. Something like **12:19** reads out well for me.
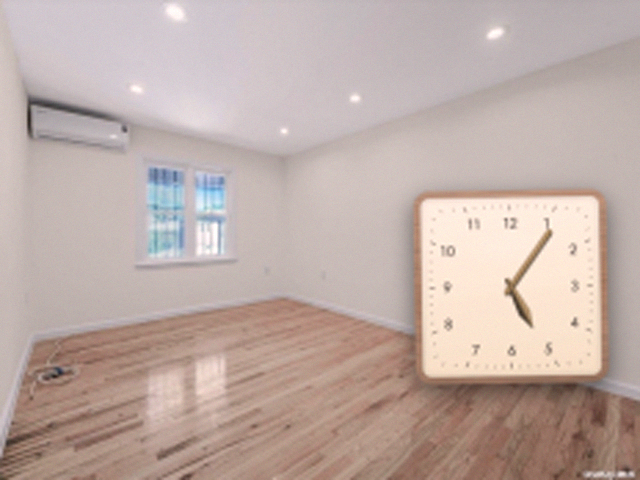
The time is **5:06**
